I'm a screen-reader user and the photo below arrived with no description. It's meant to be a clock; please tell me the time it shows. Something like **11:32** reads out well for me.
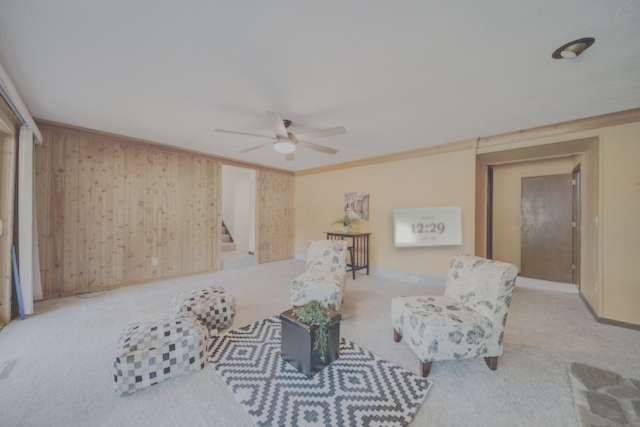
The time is **12:29**
